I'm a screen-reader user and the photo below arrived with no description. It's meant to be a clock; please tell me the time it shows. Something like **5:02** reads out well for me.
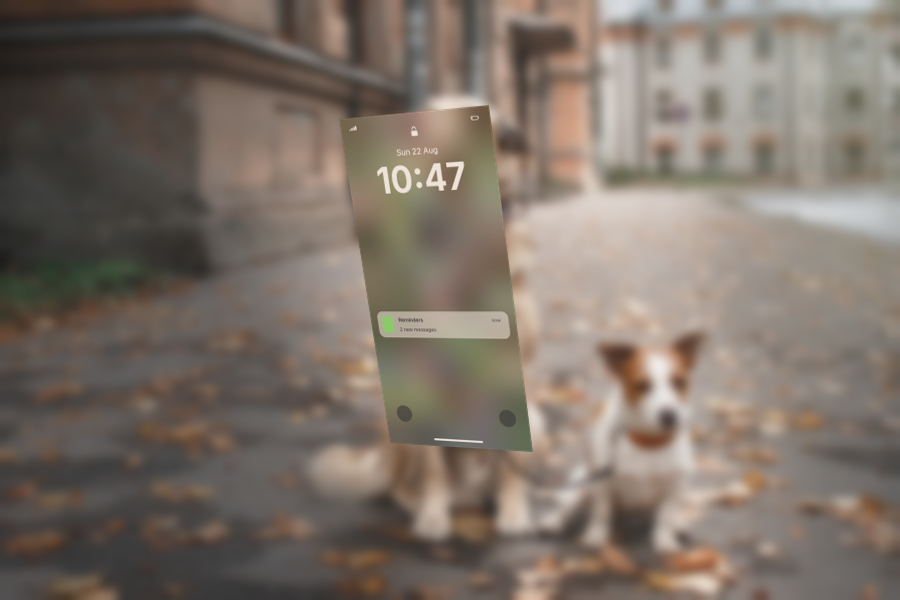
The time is **10:47**
